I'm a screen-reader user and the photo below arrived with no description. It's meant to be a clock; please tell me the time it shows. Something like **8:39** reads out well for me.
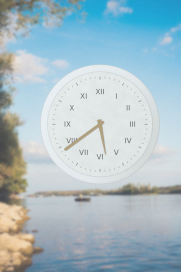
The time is **5:39**
